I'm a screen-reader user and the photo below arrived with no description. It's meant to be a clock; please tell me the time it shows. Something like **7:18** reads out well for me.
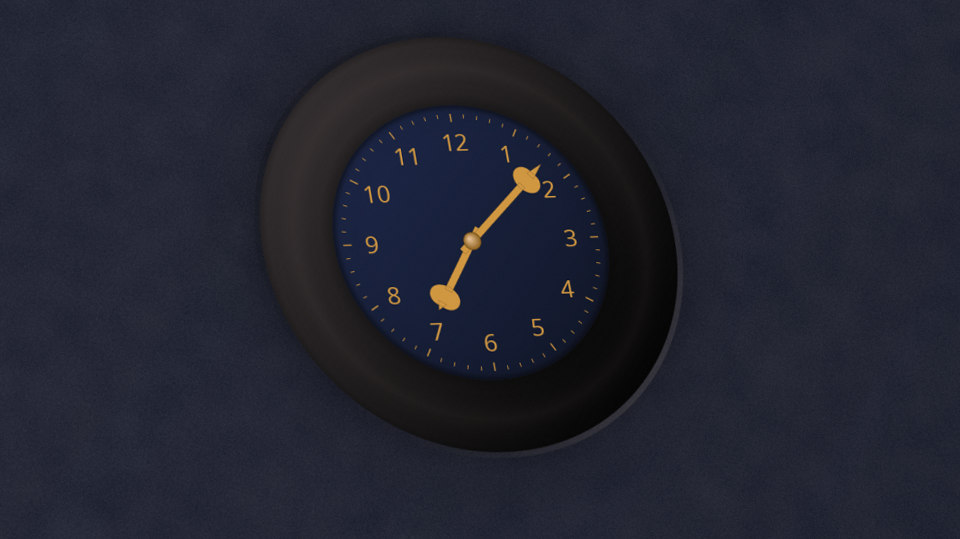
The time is **7:08**
